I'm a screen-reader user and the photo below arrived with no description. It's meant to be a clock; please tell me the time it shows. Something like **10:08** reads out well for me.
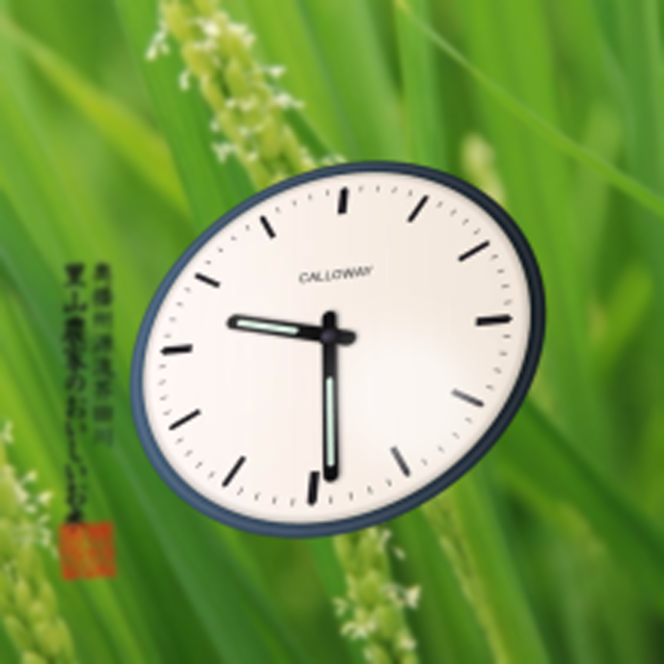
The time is **9:29**
